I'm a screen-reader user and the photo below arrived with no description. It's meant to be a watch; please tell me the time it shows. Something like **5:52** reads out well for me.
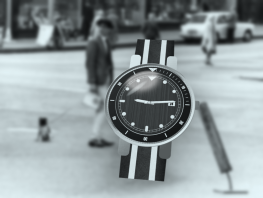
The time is **9:14**
